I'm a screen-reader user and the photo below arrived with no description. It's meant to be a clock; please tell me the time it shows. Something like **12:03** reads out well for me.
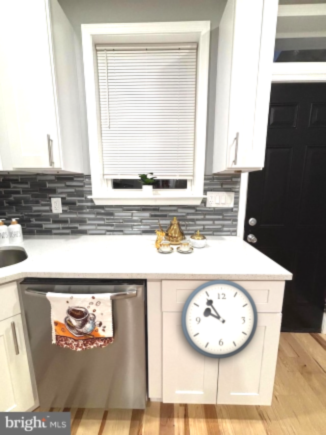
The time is **9:54**
